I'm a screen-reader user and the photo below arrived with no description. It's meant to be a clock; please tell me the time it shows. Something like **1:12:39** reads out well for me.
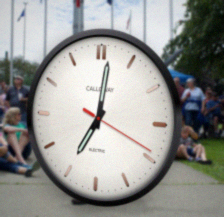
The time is **7:01:19**
